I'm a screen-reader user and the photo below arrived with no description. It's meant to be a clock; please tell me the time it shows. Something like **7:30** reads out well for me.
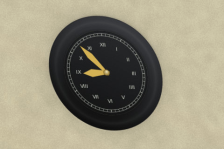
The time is **8:53**
